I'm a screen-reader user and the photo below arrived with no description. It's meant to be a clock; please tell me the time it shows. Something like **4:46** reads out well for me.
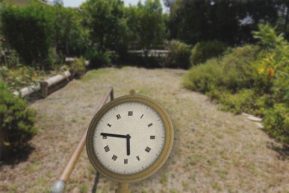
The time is **5:46**
